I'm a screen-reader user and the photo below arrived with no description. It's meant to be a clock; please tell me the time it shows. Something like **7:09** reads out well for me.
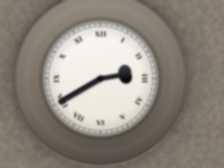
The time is **2:40**
